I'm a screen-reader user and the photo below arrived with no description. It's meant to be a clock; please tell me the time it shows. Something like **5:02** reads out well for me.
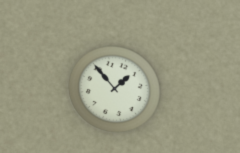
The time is **12:50**
